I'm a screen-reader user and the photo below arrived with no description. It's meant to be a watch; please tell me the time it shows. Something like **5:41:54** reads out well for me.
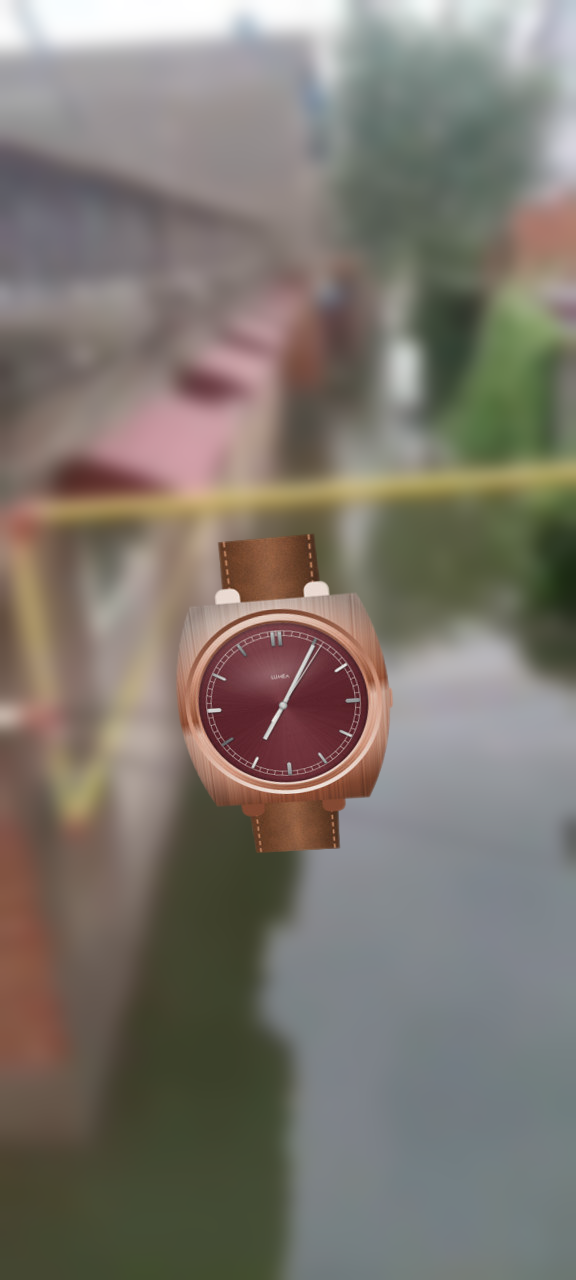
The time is **7:05:06**
